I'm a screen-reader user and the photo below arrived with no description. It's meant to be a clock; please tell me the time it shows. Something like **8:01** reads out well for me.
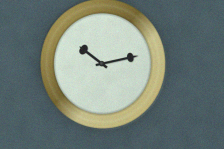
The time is **10:13**
